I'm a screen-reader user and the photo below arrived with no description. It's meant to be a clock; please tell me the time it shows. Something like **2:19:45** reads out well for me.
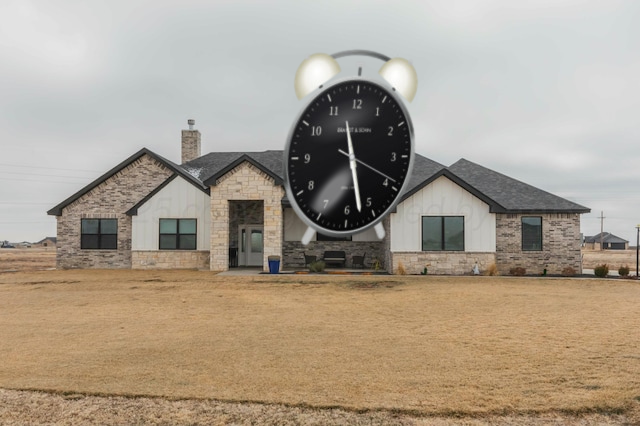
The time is **11:27:19**
